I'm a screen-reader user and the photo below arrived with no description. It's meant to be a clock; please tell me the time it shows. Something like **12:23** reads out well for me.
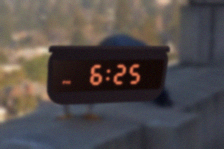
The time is **6:25**
